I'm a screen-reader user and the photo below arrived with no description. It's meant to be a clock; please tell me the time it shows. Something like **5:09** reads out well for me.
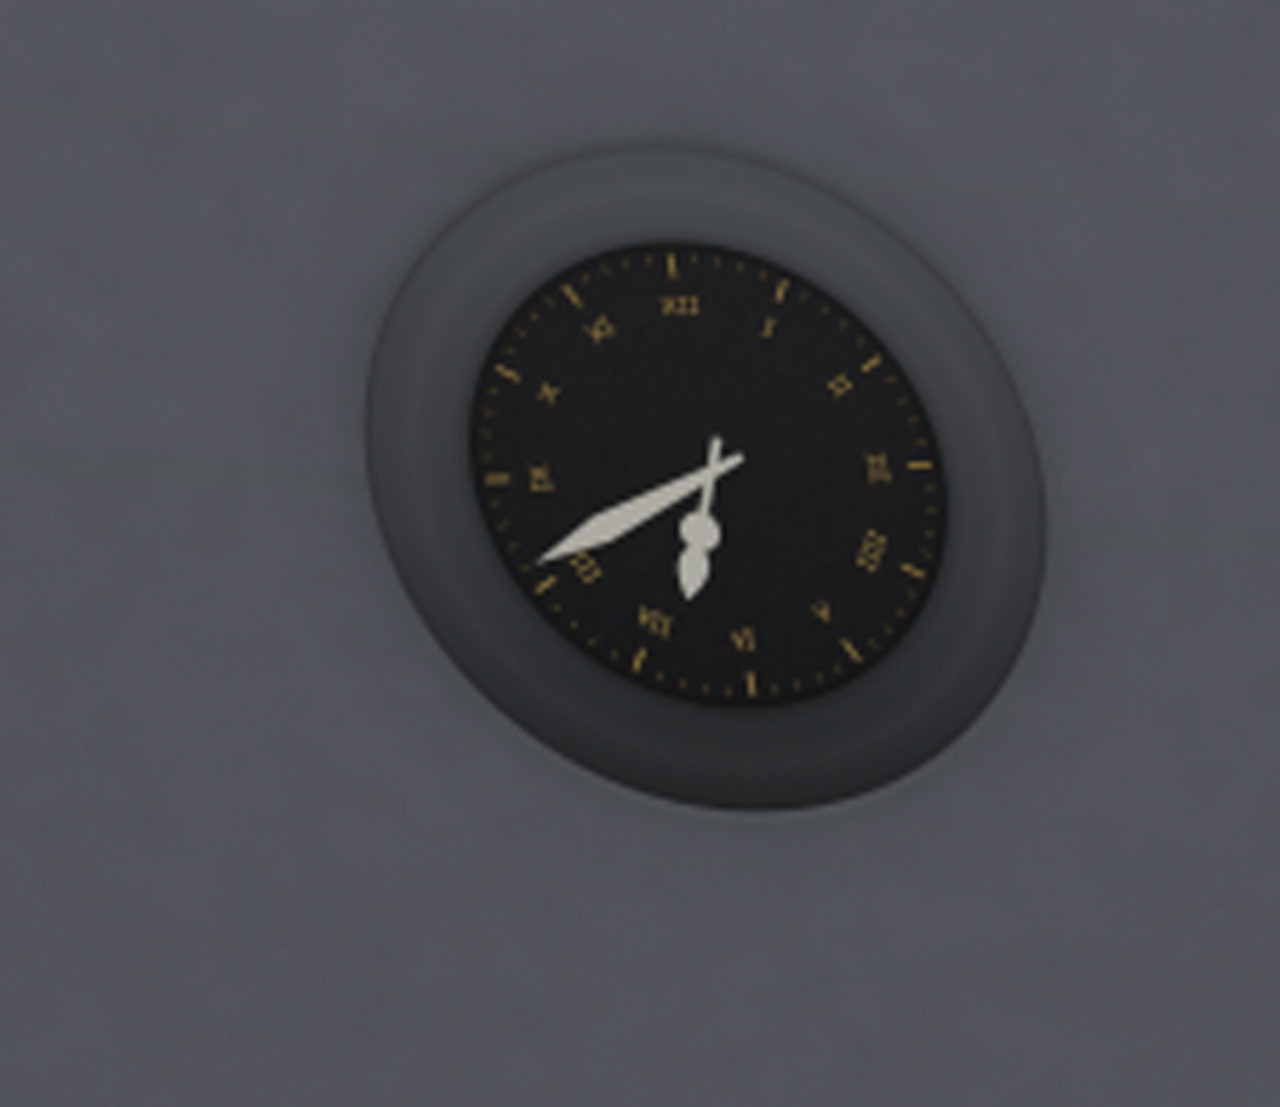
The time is **6:41**
